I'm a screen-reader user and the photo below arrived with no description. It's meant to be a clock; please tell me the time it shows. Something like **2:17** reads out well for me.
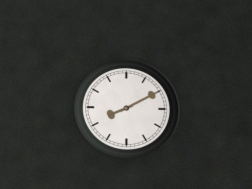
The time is **8:10**
